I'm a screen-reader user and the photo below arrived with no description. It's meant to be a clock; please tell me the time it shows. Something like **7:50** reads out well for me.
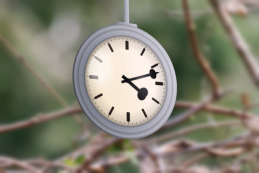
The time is **4:12**
